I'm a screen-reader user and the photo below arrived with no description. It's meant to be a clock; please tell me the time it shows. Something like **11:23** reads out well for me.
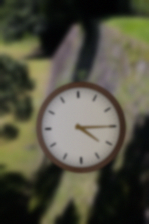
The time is **4:15**
